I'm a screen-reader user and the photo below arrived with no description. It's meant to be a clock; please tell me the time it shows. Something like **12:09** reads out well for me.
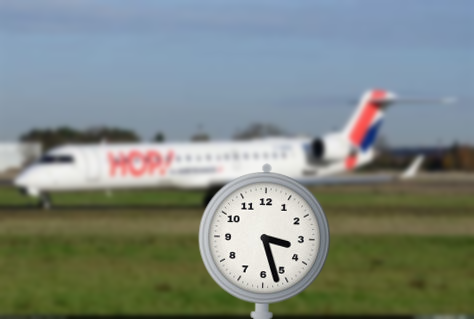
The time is **3:27**
